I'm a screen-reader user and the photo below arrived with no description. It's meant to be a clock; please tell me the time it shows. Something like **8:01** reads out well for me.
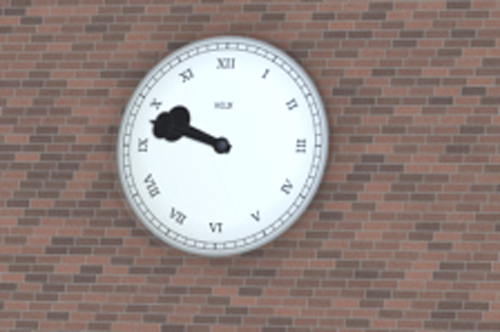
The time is **9:48**
